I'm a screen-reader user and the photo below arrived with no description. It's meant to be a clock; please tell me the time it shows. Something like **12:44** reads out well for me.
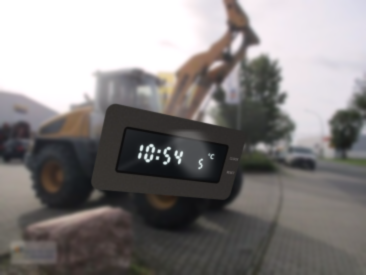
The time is **10:54**
